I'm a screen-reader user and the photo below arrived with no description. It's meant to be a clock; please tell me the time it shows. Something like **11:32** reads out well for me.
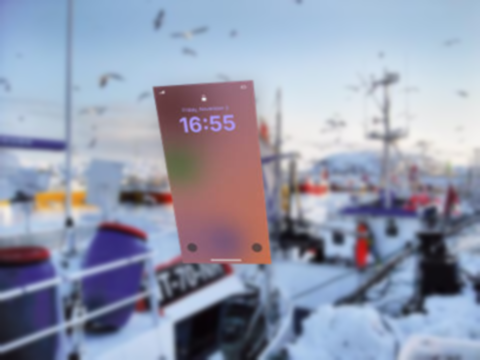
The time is **16:55**
